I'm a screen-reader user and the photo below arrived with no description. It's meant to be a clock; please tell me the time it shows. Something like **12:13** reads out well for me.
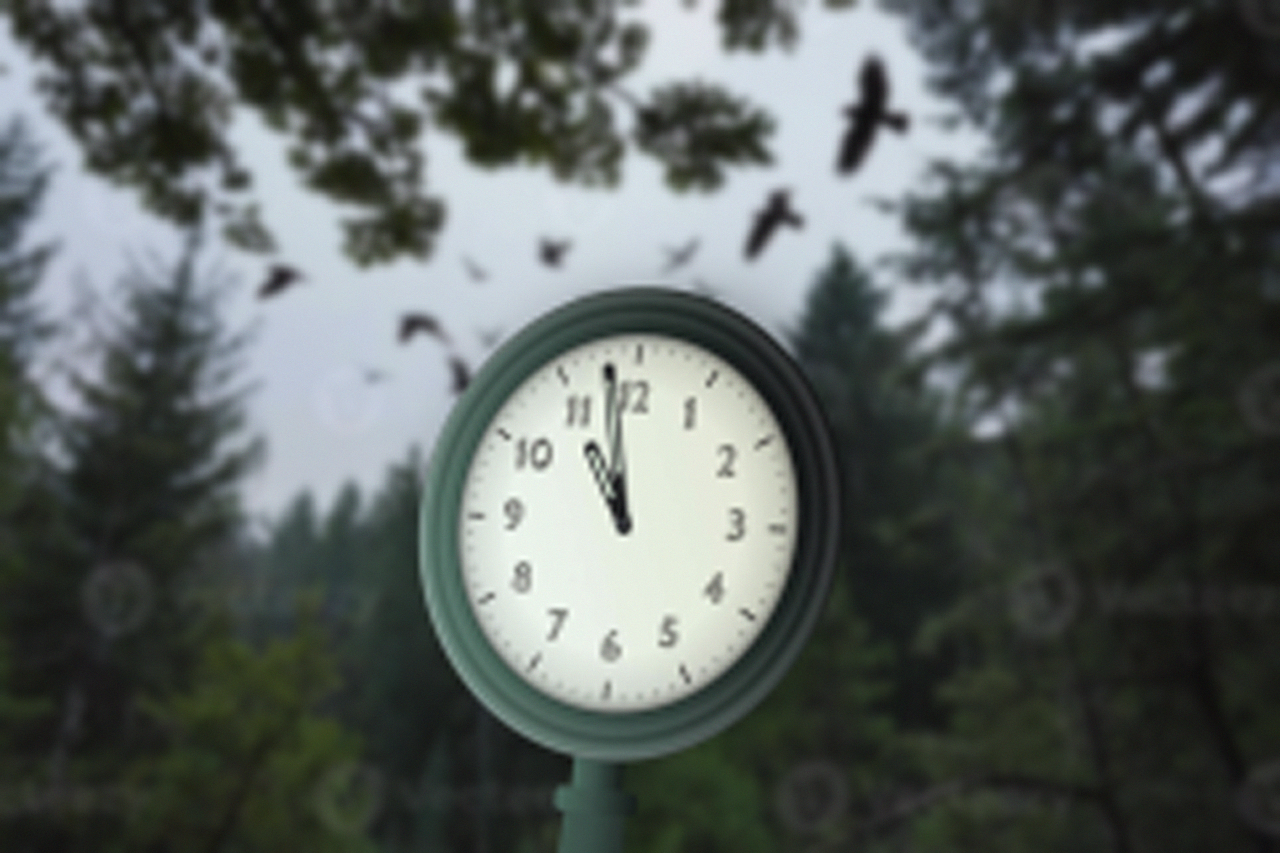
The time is **10:58**
